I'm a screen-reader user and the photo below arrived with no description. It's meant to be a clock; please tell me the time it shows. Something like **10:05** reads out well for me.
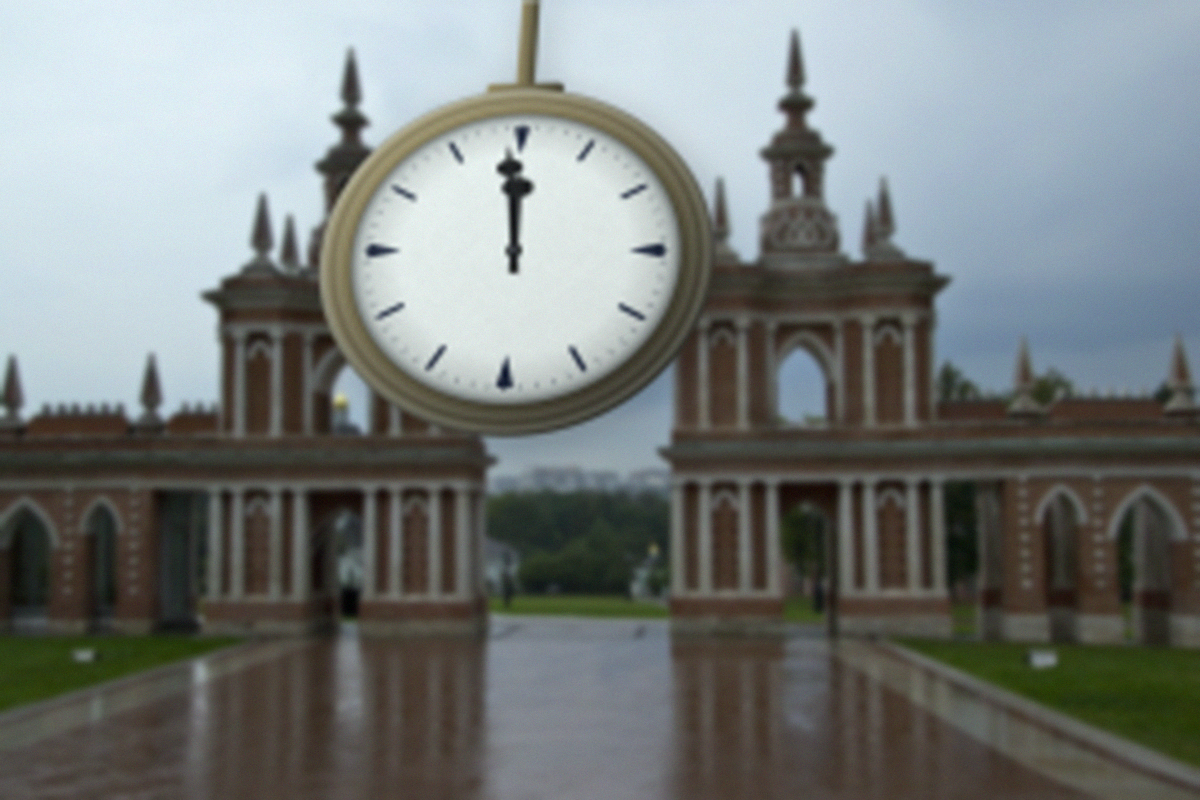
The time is **11:59**
